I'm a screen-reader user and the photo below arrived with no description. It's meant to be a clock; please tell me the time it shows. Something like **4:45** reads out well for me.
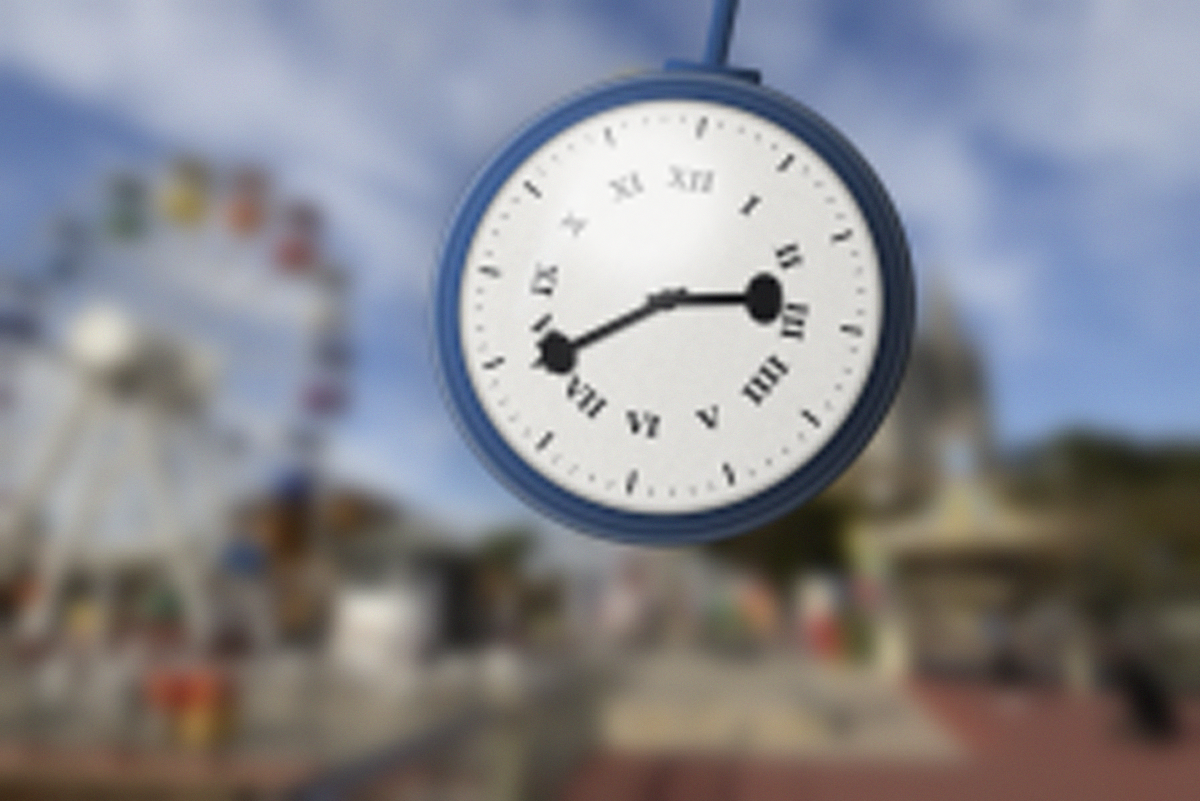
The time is **2:39**
